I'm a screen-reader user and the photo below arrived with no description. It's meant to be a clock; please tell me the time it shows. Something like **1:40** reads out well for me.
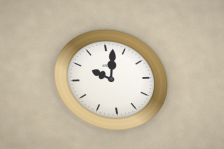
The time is **10:02**
